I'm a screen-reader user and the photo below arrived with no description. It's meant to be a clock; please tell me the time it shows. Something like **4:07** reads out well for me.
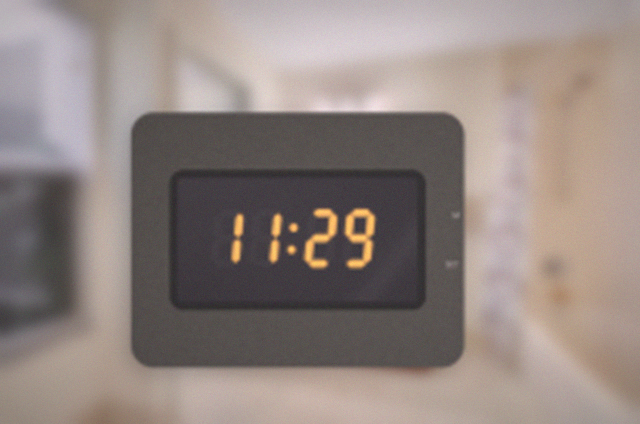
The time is **11:29**
